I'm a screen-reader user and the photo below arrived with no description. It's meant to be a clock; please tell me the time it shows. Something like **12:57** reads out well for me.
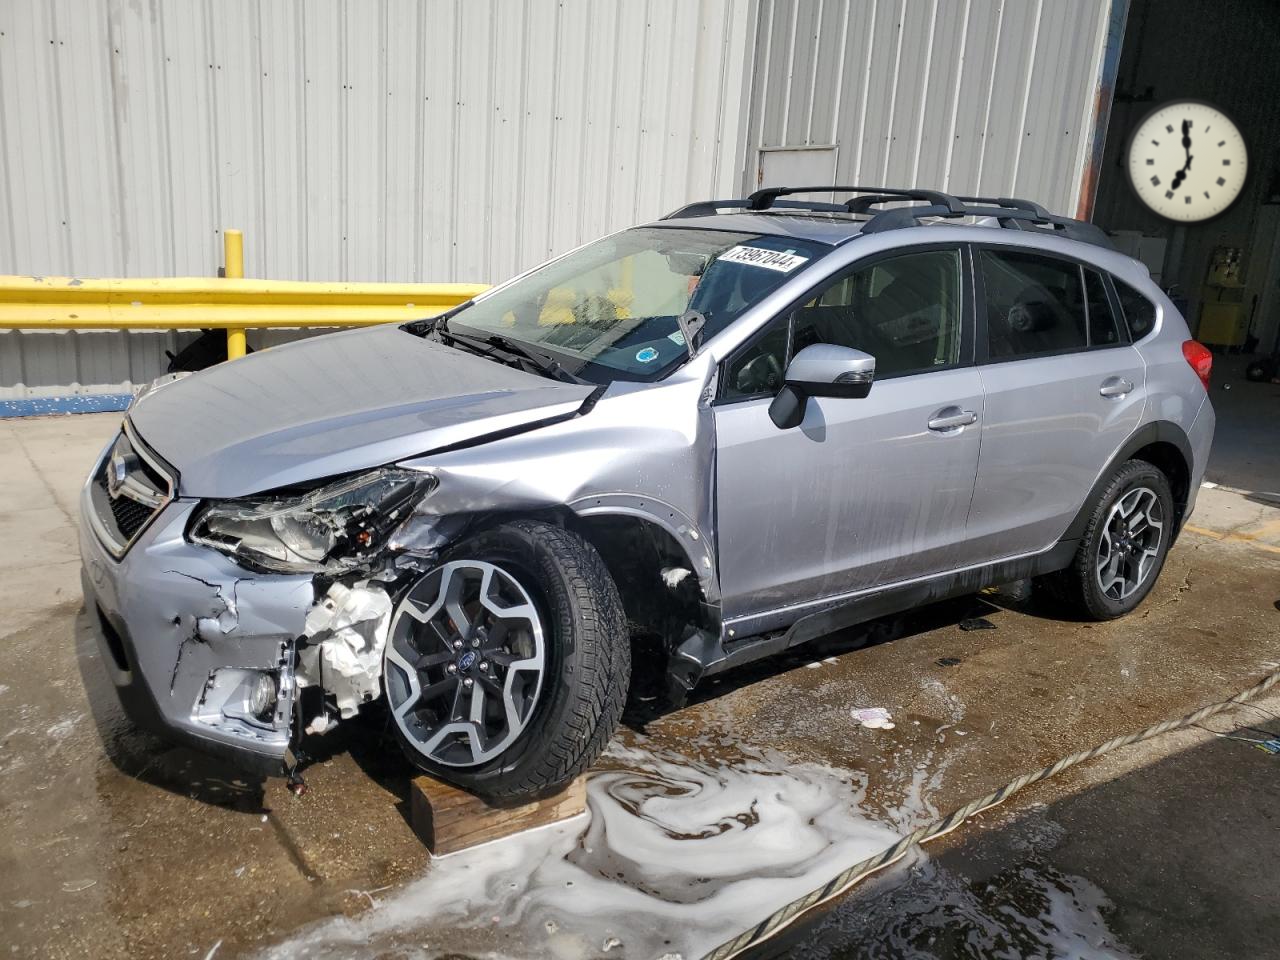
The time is **6:59**
